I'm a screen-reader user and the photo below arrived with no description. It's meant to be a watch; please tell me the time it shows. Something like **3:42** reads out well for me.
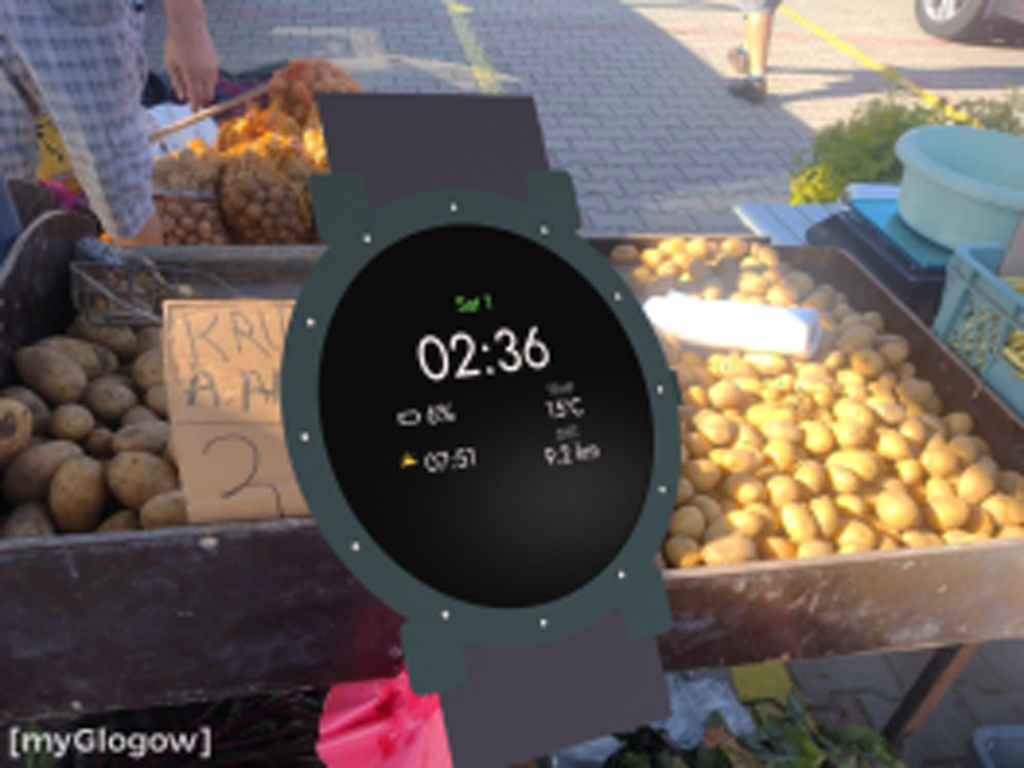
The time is **2:36**
